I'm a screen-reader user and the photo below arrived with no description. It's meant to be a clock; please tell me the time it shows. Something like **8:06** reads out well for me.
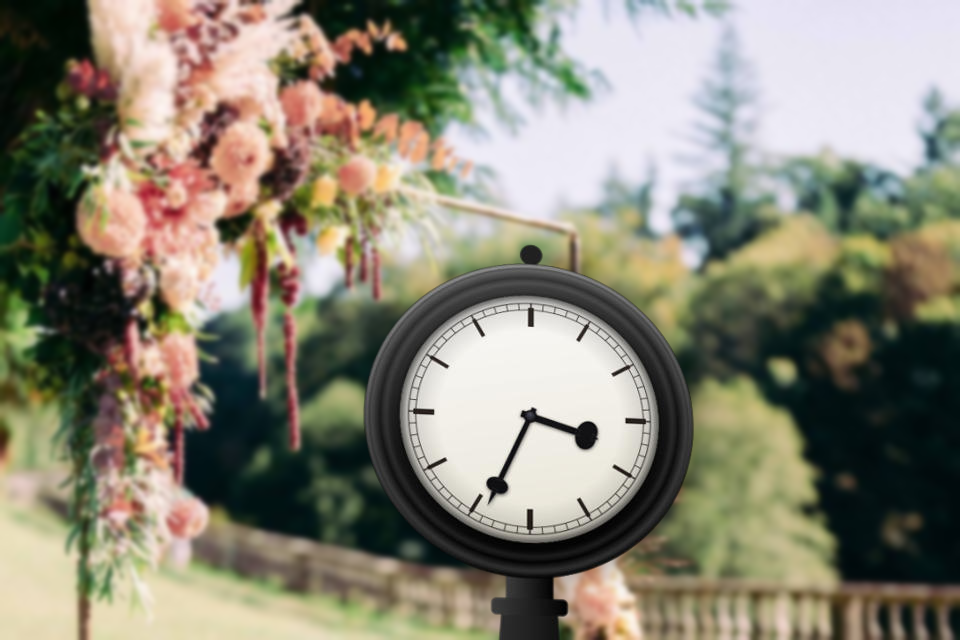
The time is **3:34**
